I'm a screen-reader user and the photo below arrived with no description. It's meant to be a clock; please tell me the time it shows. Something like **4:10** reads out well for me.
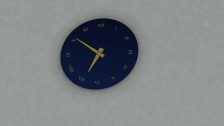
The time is **6:51**
